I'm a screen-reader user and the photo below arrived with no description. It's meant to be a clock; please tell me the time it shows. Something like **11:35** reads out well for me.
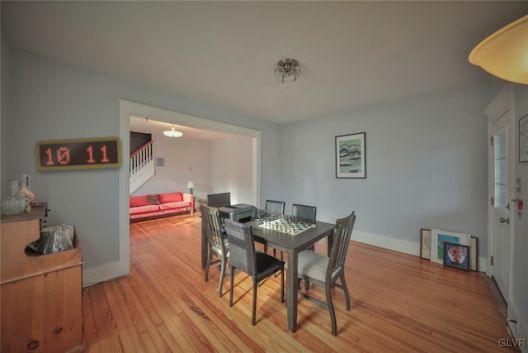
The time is **10:11**
